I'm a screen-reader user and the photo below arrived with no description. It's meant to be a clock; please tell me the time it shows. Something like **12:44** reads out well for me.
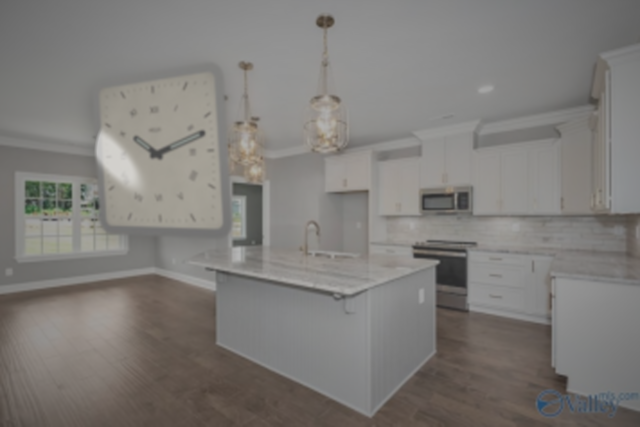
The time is **10:12**
